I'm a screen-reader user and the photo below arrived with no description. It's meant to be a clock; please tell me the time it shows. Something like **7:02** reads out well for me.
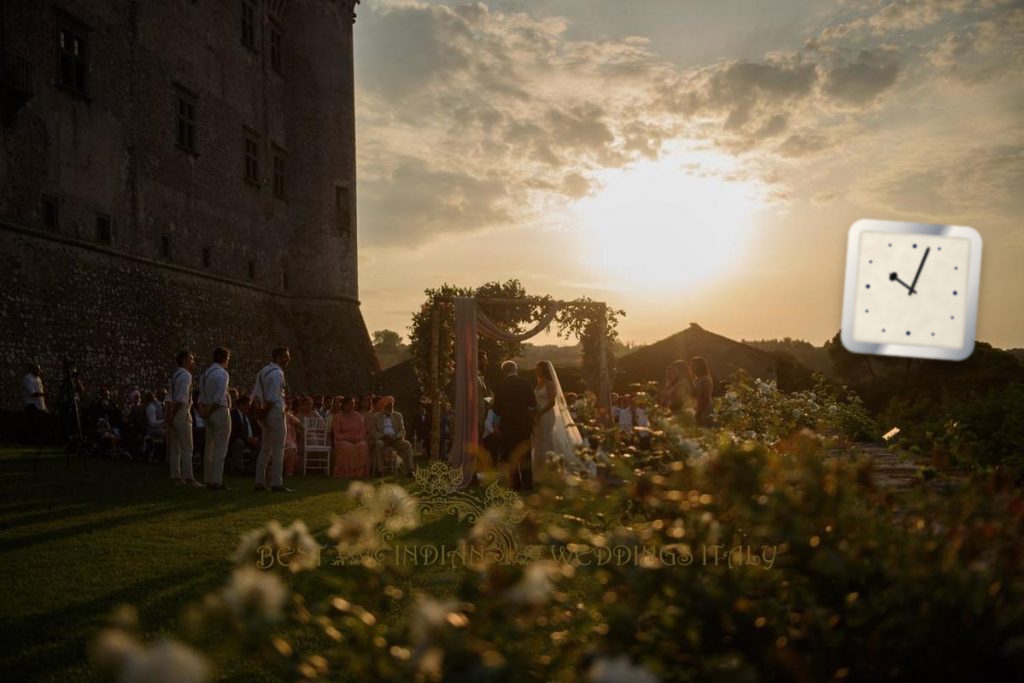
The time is **10:03**
